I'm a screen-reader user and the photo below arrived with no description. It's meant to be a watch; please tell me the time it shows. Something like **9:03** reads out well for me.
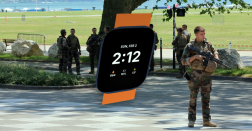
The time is **2:12**
